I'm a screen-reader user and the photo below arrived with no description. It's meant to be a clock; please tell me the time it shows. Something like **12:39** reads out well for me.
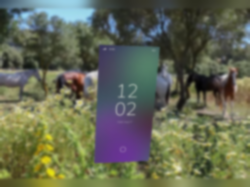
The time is **12:02**
